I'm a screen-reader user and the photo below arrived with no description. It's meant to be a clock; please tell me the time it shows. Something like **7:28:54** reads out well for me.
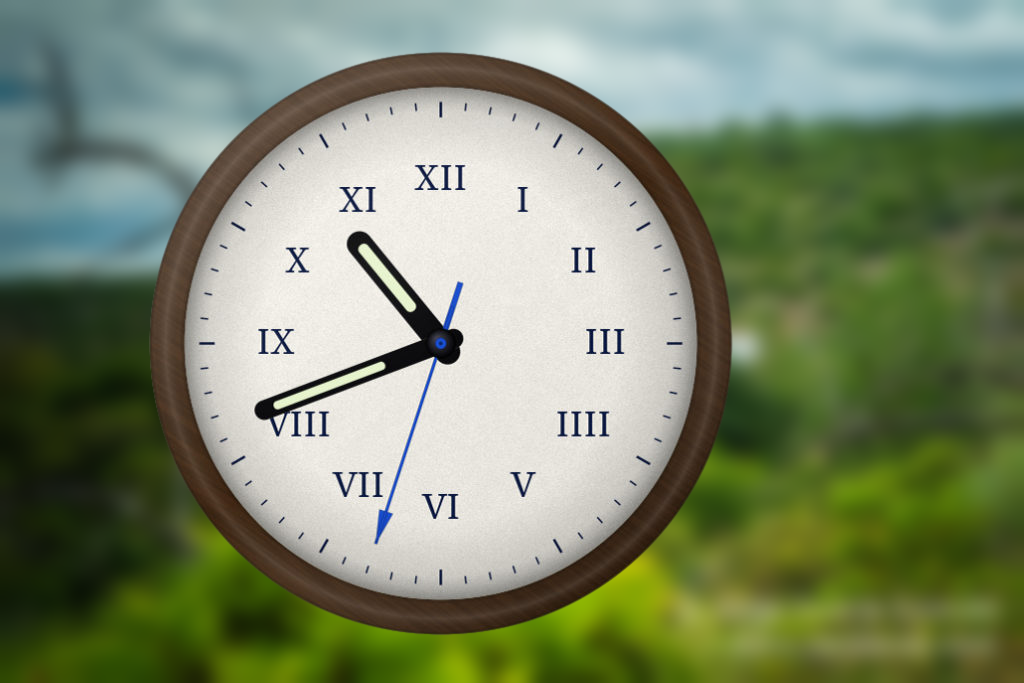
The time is **10:41:33**
